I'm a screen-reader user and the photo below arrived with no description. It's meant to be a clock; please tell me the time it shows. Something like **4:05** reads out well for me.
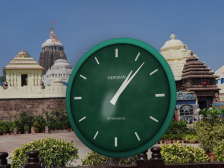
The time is **1:07**
